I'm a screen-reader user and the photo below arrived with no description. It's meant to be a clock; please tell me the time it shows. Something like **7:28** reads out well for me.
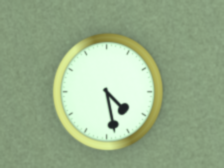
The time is **4:28**
